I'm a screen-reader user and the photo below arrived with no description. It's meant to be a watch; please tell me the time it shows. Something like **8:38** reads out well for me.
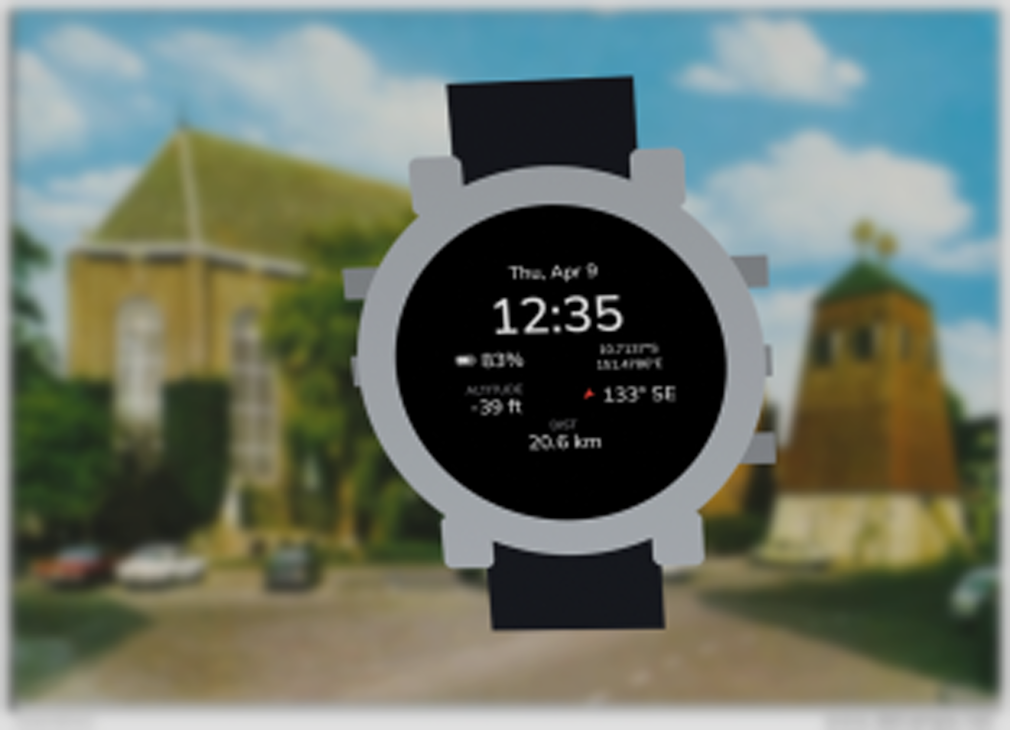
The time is **12:35**
